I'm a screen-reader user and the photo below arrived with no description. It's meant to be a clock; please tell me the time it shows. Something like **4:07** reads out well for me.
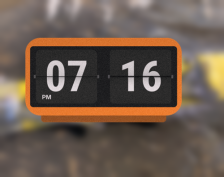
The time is **7:16**
